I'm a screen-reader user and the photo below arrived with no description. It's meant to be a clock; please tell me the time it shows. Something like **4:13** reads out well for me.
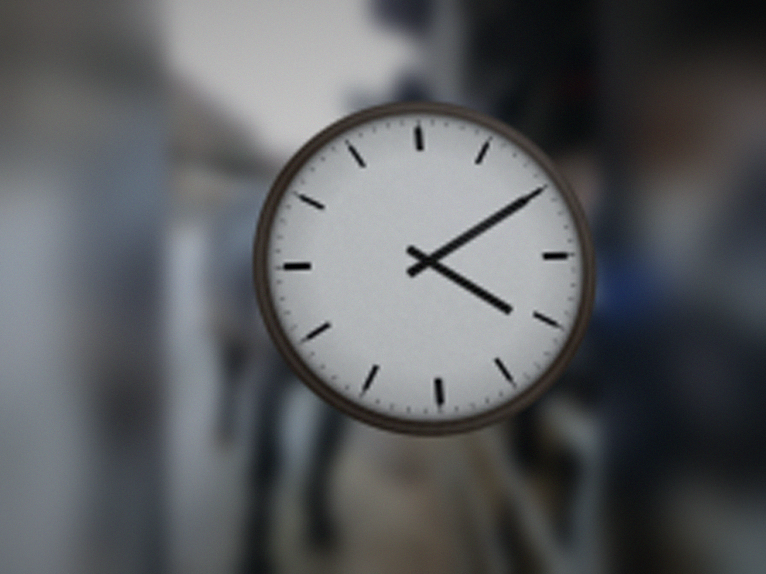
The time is **4:10**
